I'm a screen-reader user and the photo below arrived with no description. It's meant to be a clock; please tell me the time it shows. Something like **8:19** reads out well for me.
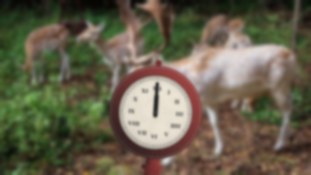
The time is **12:00**
